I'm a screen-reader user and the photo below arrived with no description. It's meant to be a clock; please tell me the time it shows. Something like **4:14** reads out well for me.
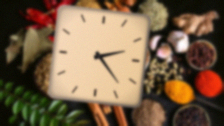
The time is **2:23**
